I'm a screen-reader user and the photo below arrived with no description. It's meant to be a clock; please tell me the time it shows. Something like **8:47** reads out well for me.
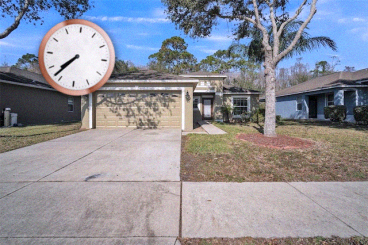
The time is **7:37**
